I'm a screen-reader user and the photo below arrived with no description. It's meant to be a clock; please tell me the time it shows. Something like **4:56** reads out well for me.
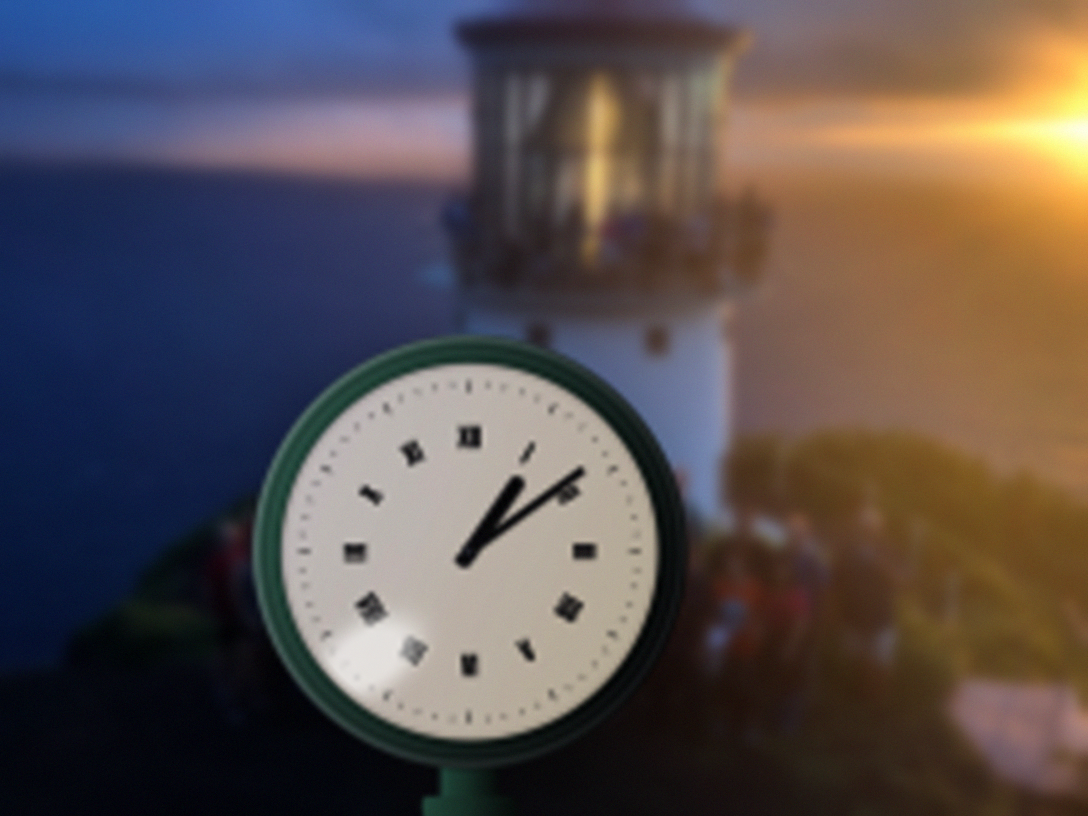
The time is **1:09**
